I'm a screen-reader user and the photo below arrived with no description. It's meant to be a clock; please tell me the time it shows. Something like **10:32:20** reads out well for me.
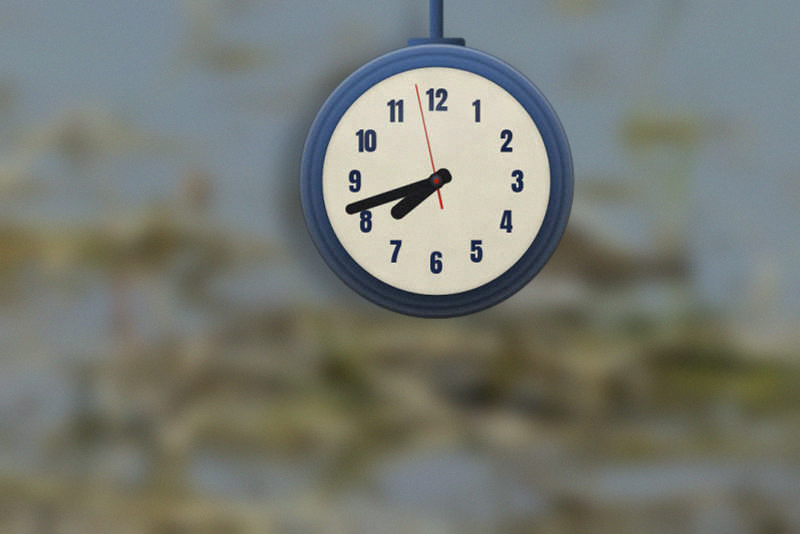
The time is **7:41:58**
